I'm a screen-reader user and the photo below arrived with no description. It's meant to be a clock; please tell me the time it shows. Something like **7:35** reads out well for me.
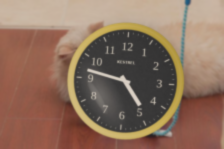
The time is **4:47**
